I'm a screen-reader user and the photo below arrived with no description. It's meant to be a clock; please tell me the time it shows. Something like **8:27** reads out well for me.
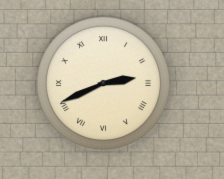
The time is **2:41**
